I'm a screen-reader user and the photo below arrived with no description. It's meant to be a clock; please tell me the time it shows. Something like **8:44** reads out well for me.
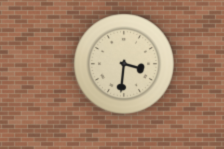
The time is **3:31**
